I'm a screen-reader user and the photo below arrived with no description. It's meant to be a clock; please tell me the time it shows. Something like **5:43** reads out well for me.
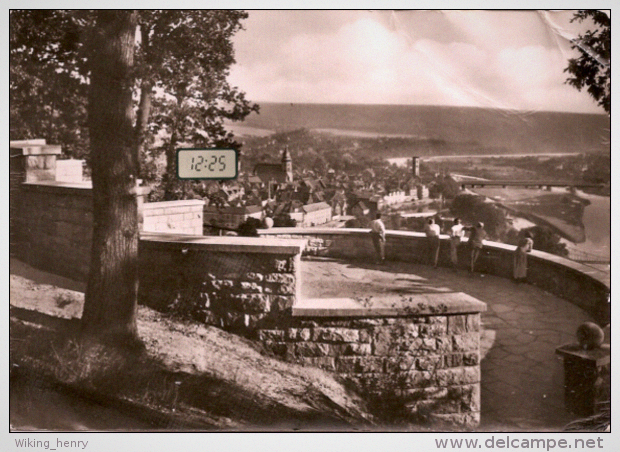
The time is **12:25**
